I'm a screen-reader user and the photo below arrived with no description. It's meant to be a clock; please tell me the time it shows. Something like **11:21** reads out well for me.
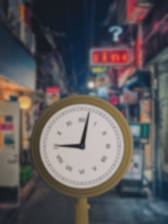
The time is **9:02**
